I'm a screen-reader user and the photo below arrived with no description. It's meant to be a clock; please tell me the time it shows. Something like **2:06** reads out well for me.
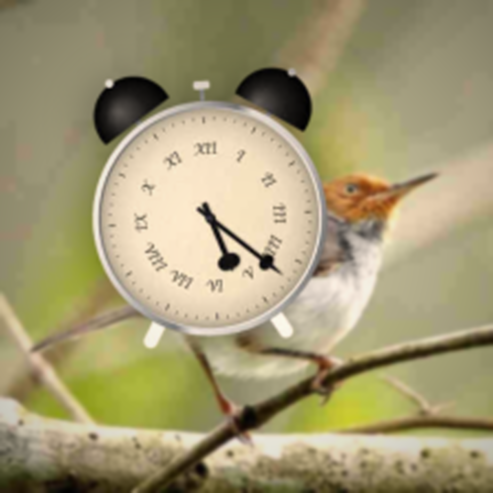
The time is **5:22**
